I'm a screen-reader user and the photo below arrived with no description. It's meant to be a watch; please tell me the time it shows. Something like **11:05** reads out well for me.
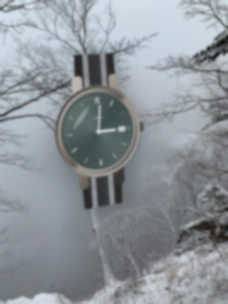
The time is **3:01**
